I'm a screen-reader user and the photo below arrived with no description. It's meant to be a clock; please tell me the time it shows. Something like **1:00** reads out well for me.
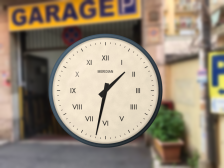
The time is **1:32**
